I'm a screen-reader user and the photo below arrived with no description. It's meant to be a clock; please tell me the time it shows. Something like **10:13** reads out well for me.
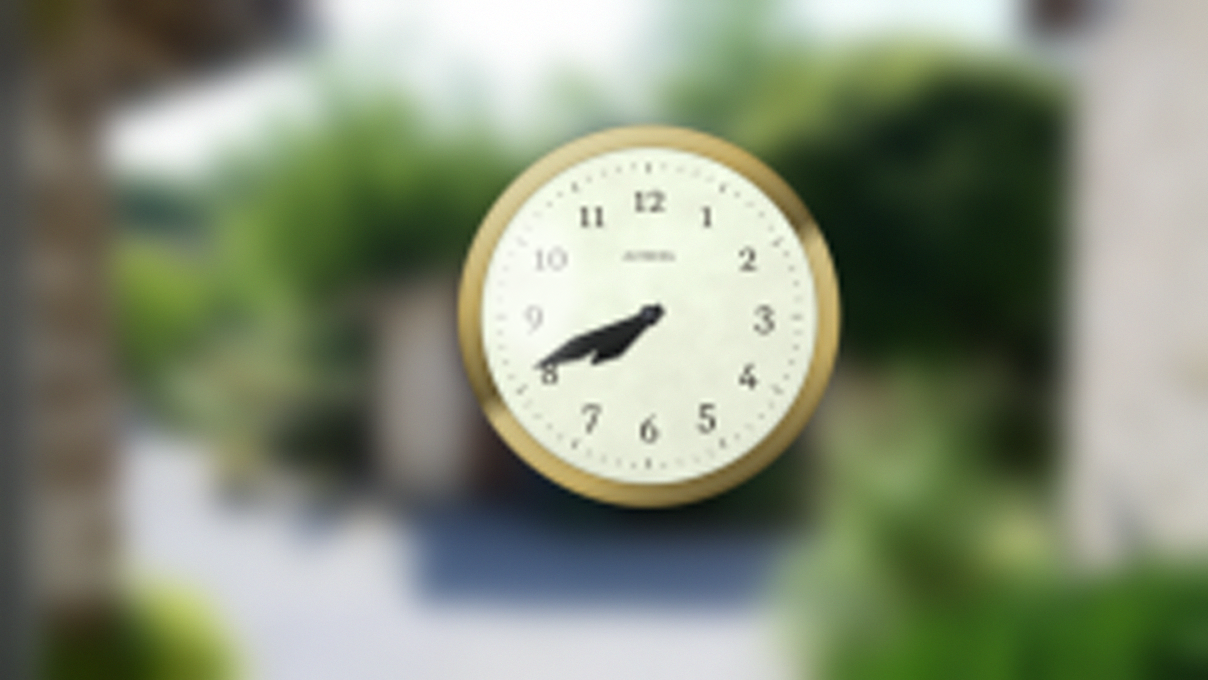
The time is **7:41**
